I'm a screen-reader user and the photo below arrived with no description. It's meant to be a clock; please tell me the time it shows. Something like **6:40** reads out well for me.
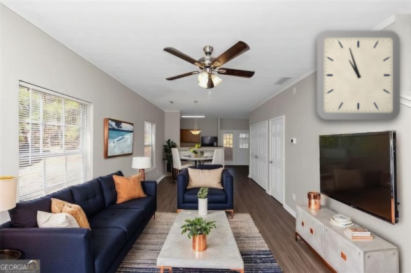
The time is **10:57**
